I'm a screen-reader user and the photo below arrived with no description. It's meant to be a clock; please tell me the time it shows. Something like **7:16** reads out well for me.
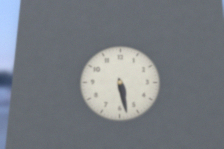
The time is **5:28**
